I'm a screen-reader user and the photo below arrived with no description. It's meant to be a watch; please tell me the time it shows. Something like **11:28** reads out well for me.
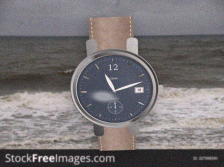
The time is **11:12**
